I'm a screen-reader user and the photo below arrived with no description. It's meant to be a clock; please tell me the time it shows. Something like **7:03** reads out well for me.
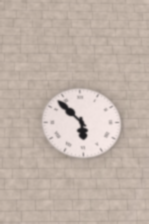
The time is **5:53**
